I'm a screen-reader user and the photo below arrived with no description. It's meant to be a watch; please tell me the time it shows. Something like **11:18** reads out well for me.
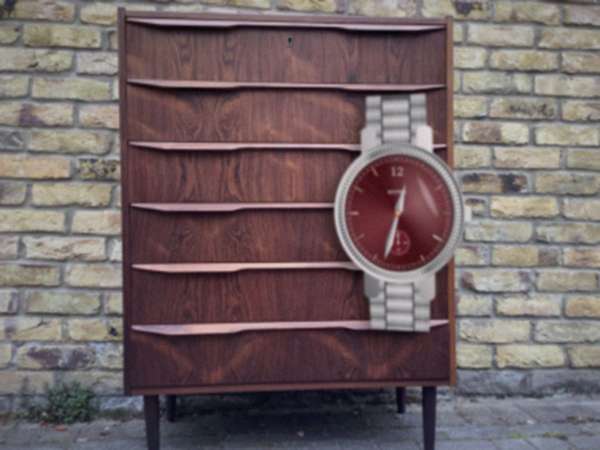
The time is **12:33**
